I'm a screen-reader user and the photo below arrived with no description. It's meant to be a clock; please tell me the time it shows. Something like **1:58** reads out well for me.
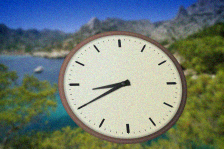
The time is **8:40**
